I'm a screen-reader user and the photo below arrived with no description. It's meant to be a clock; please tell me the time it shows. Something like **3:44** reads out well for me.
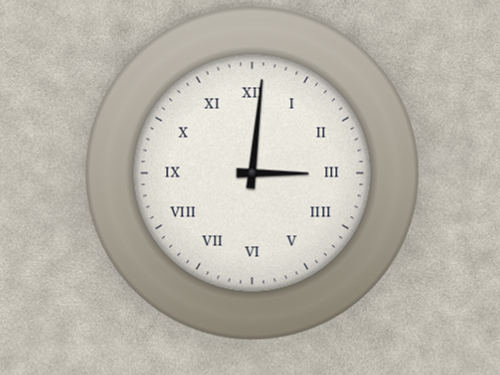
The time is **3:01**
